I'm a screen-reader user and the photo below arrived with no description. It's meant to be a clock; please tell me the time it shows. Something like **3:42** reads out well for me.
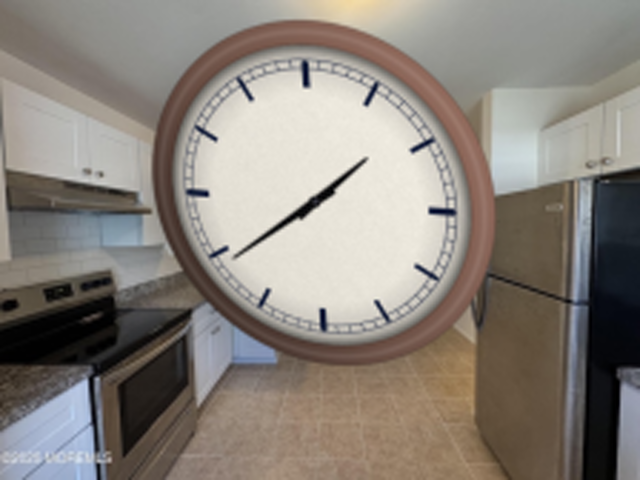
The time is **1:39**
